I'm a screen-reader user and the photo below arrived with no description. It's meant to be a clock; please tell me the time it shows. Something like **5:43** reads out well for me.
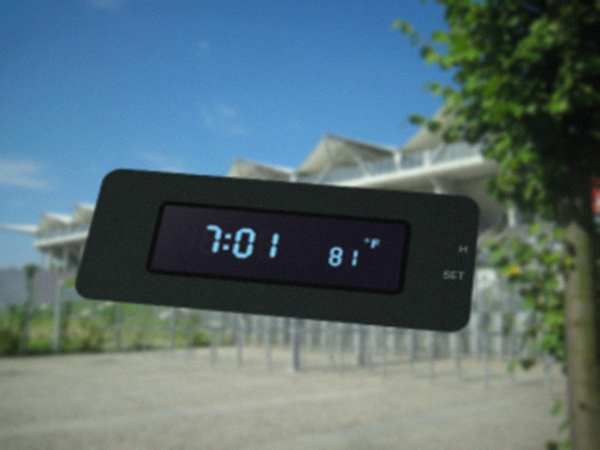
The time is **7:01**
